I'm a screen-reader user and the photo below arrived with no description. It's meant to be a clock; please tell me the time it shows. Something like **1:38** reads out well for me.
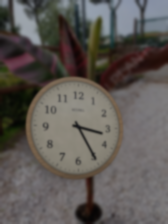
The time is **3:25**
